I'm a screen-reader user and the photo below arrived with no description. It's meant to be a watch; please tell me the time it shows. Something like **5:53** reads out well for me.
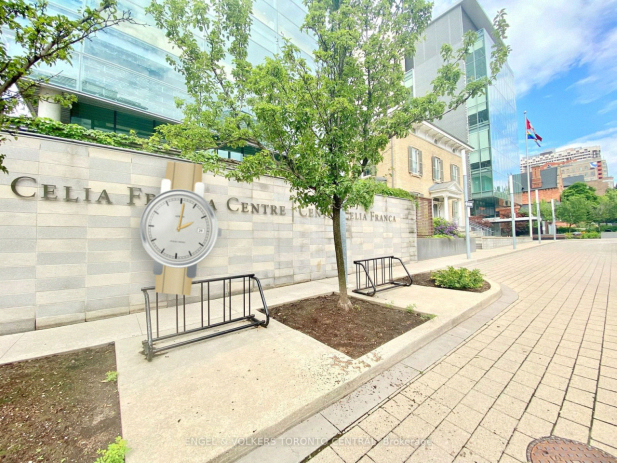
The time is **2:01**
